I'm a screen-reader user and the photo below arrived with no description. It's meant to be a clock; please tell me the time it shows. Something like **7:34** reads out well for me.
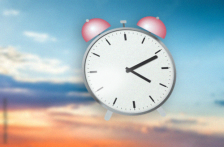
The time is **4:11**
